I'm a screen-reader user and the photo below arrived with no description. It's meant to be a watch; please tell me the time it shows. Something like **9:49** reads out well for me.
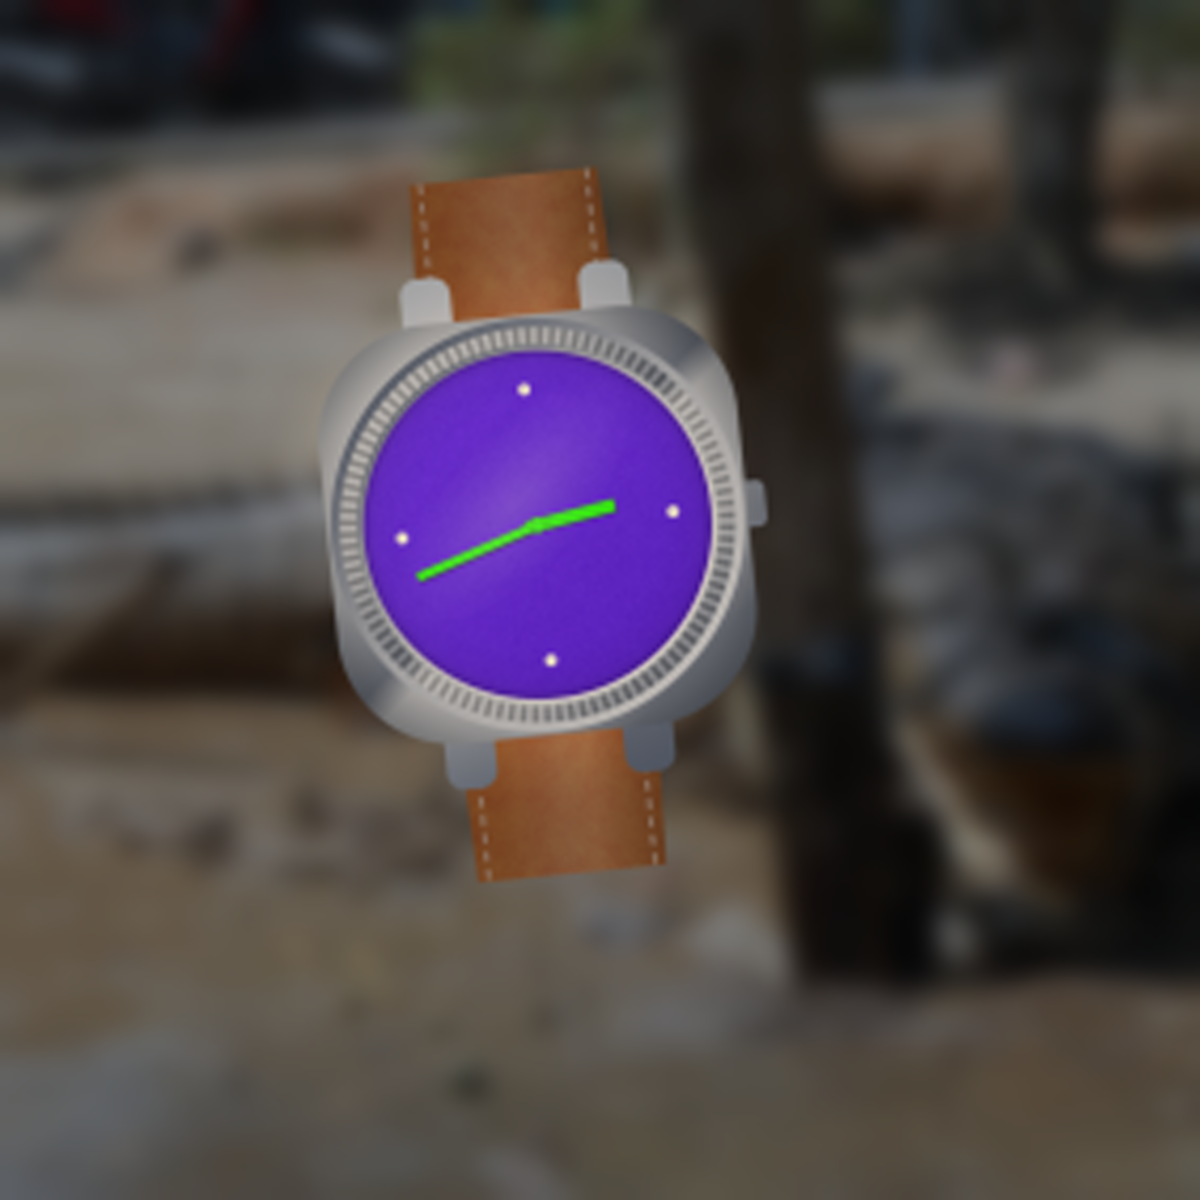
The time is **2:42**
